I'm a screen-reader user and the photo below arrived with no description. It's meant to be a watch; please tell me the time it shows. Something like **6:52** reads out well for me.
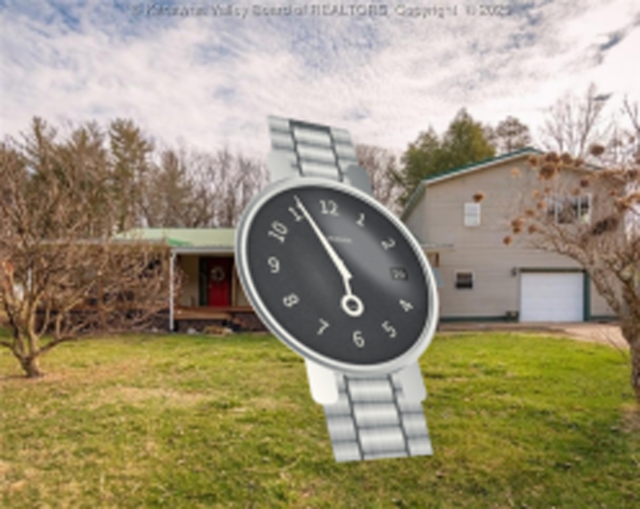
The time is **5:56**
